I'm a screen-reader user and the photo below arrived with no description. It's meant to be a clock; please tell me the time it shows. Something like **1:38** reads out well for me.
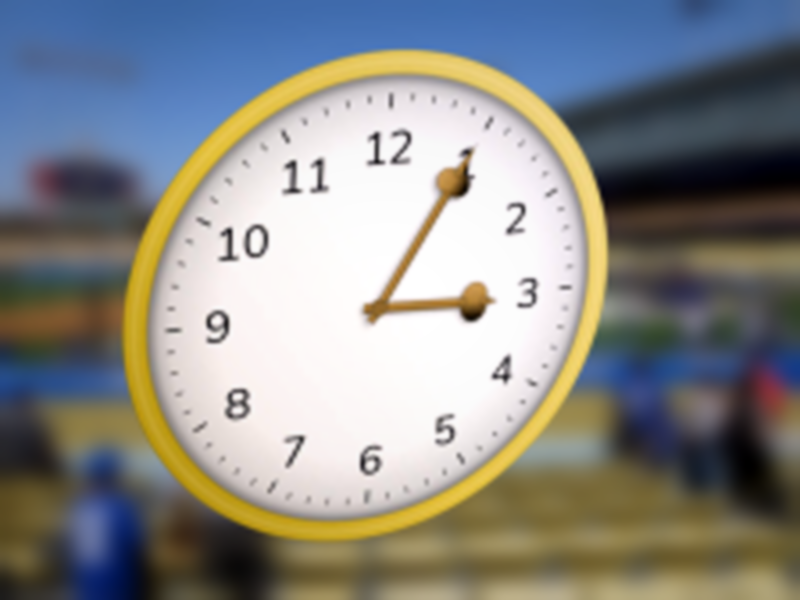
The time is **3:05**
